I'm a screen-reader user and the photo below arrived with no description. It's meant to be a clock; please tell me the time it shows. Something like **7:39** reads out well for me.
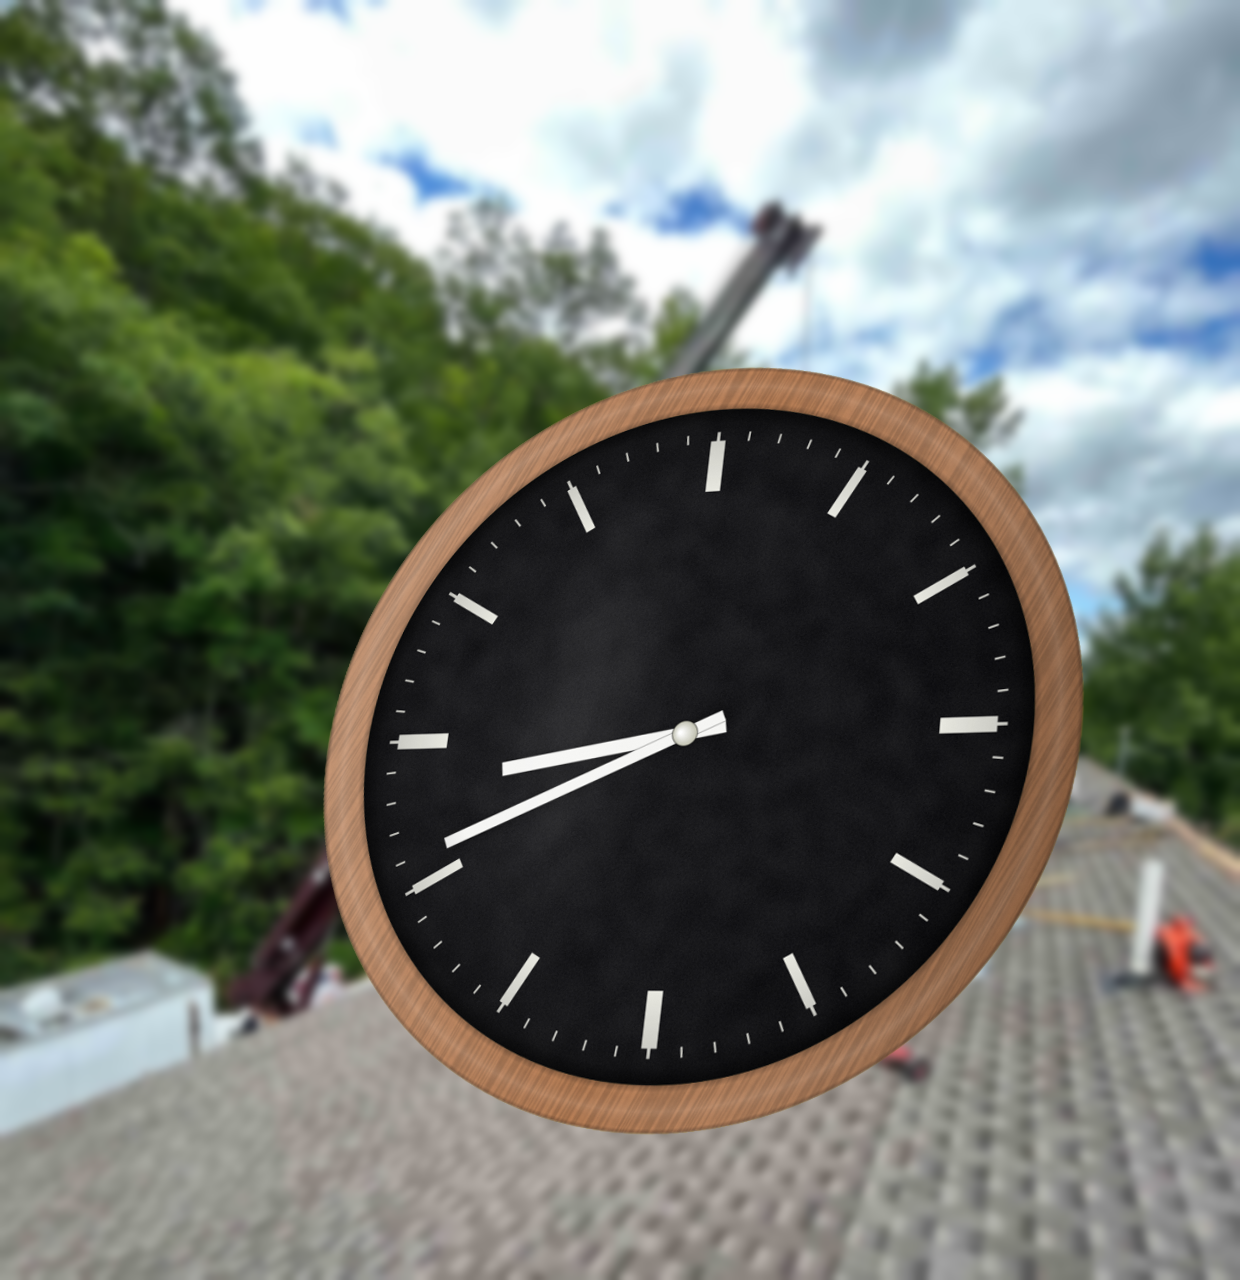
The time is **8:41**
